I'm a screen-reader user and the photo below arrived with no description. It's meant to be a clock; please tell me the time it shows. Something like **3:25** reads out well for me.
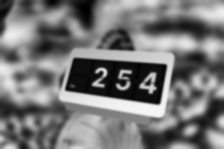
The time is **2:54**
